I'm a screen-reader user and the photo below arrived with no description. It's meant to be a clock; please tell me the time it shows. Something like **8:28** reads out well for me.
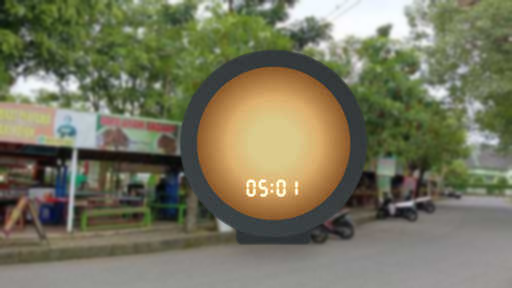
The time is **5:01**
